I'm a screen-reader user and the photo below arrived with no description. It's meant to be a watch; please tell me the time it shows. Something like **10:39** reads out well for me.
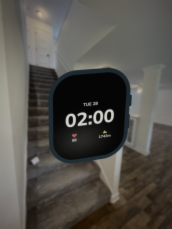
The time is **2:00**
